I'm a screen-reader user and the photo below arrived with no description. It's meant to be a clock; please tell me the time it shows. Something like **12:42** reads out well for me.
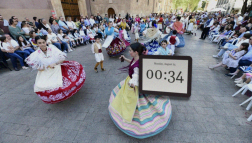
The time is **0:34**
